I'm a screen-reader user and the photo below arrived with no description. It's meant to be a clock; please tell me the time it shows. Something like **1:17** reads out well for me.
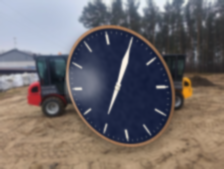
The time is **7:05**
